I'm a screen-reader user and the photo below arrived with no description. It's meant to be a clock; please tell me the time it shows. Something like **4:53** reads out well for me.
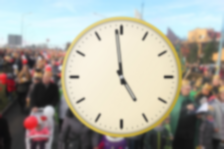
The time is **4:59**
